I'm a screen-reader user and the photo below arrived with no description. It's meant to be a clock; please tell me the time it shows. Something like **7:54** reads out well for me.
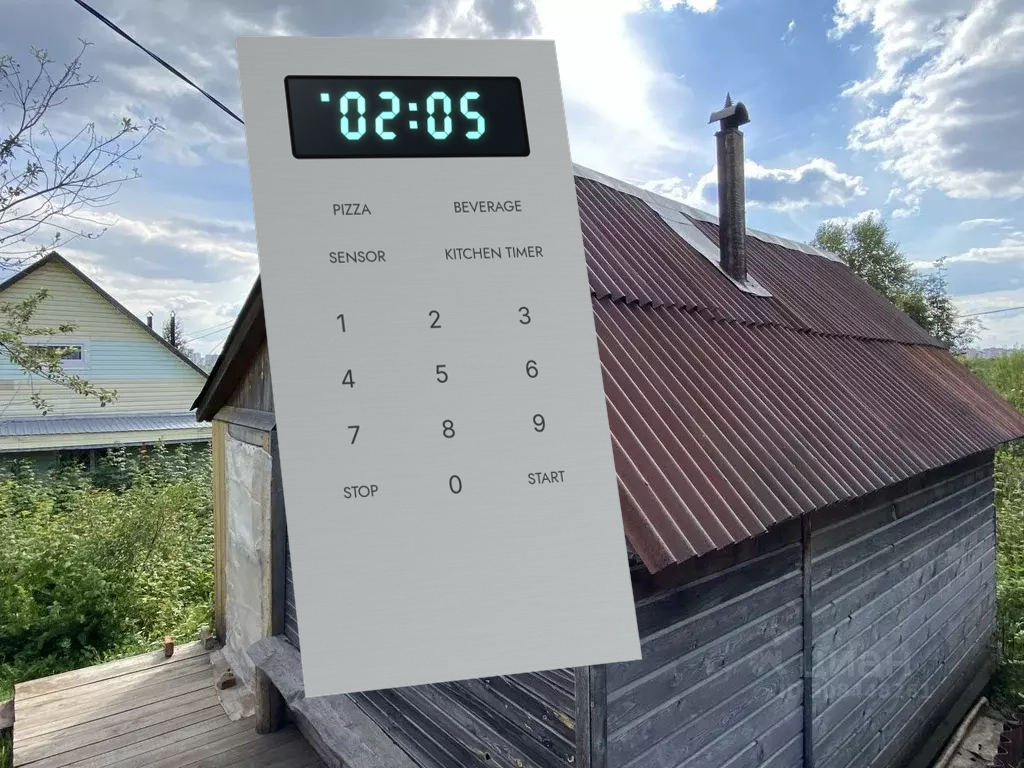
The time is **2:05**
